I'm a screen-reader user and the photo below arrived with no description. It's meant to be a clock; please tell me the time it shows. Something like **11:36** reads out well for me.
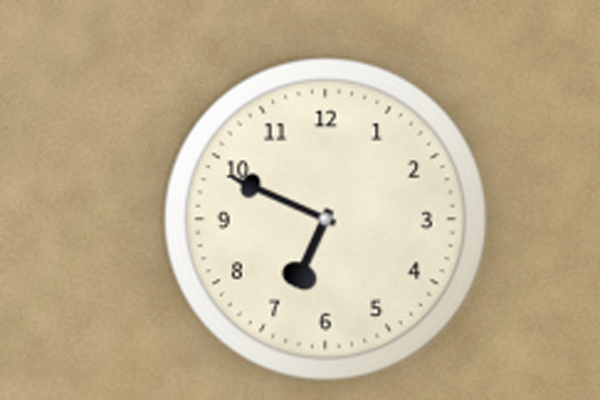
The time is **6:49**
